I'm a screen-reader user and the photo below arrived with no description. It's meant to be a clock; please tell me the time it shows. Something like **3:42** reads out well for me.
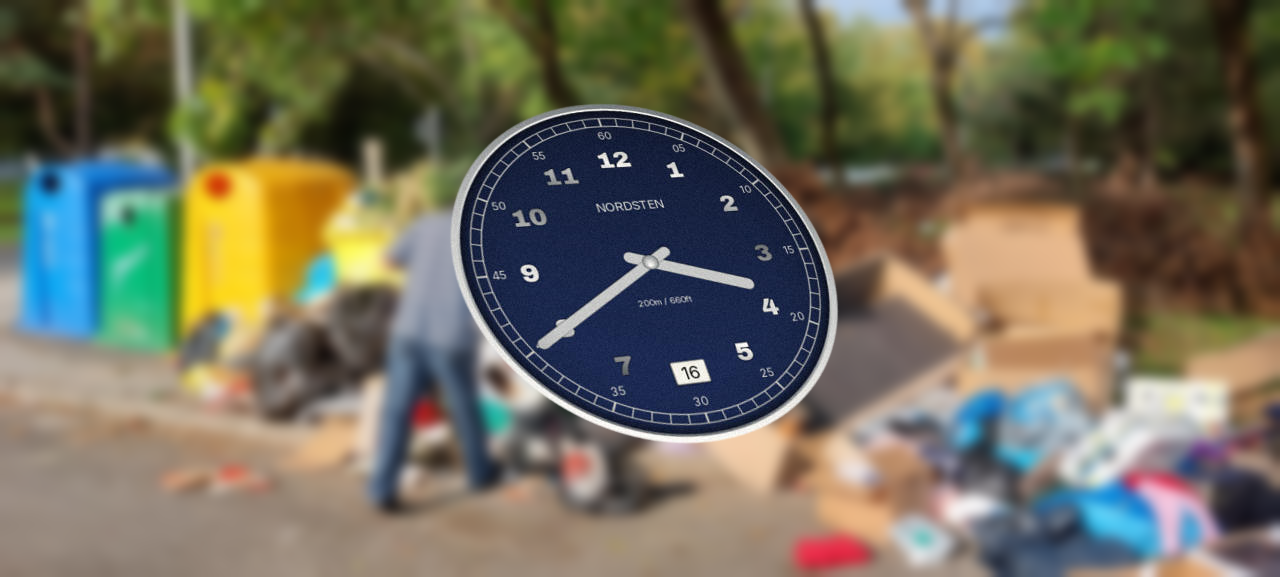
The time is **3:40**
